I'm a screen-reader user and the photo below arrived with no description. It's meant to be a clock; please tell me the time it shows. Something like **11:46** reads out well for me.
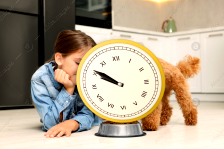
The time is **9:51**
